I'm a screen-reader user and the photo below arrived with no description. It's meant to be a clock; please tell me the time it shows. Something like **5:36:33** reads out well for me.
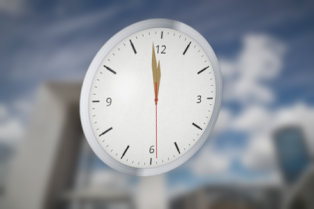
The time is **11:58:29**
